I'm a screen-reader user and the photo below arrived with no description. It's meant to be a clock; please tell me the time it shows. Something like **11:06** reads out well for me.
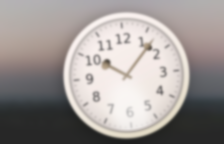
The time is **10:07**
